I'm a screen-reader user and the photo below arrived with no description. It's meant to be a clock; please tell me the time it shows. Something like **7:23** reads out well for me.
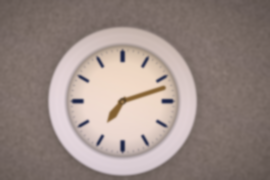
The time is **7:12**
